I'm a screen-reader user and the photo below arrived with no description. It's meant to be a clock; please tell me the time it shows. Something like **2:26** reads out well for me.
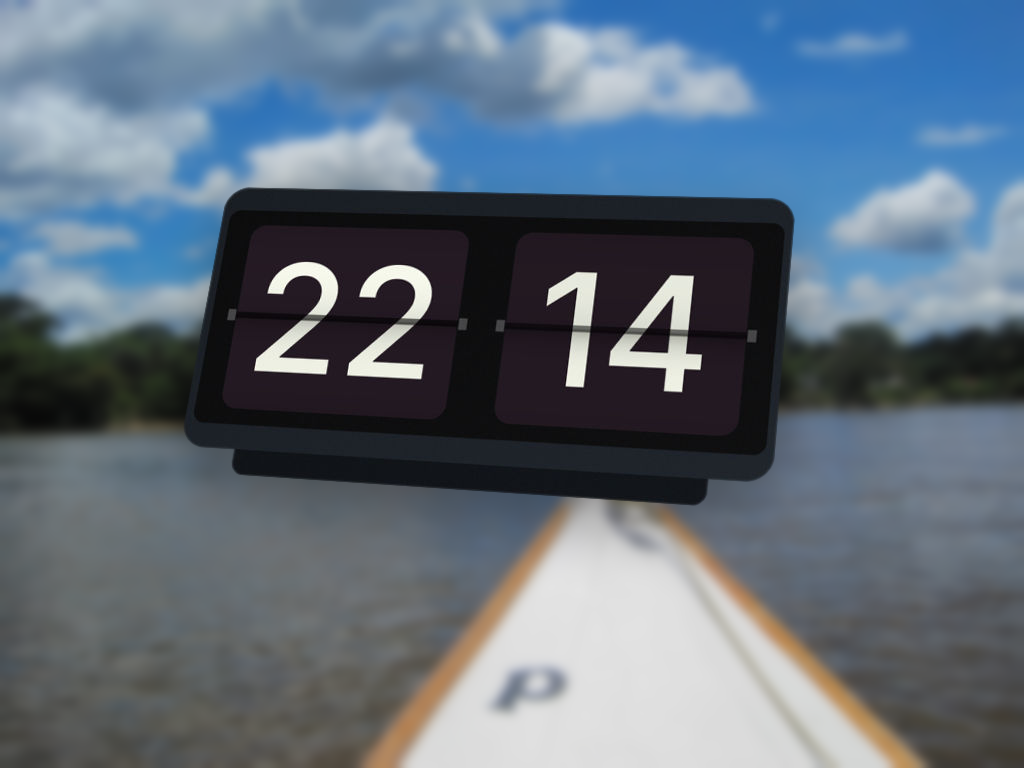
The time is **22:14**
